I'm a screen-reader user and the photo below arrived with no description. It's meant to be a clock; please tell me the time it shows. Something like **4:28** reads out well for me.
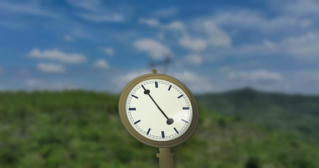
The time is **4:55**
